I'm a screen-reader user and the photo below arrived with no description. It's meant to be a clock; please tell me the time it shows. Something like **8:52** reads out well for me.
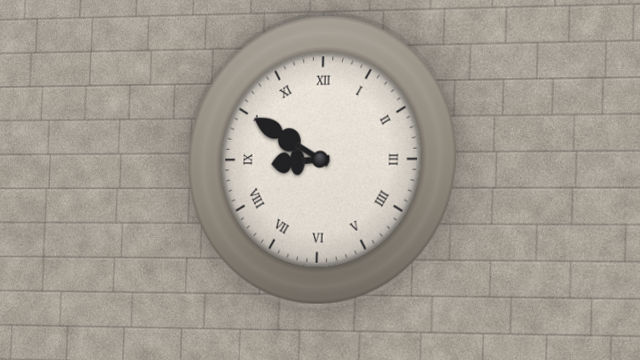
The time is **8:50**
